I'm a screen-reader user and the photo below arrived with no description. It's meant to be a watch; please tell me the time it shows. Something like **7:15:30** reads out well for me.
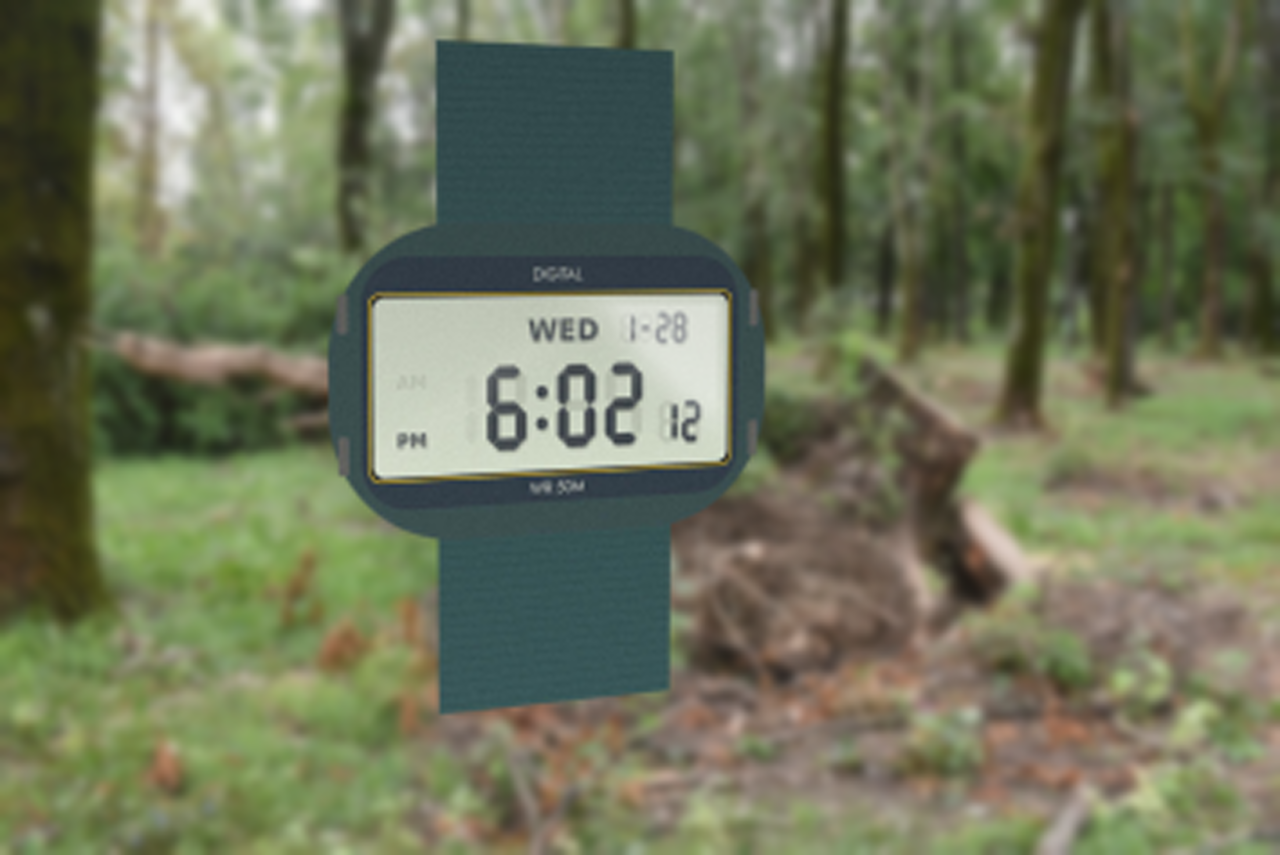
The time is **6:02:12**
